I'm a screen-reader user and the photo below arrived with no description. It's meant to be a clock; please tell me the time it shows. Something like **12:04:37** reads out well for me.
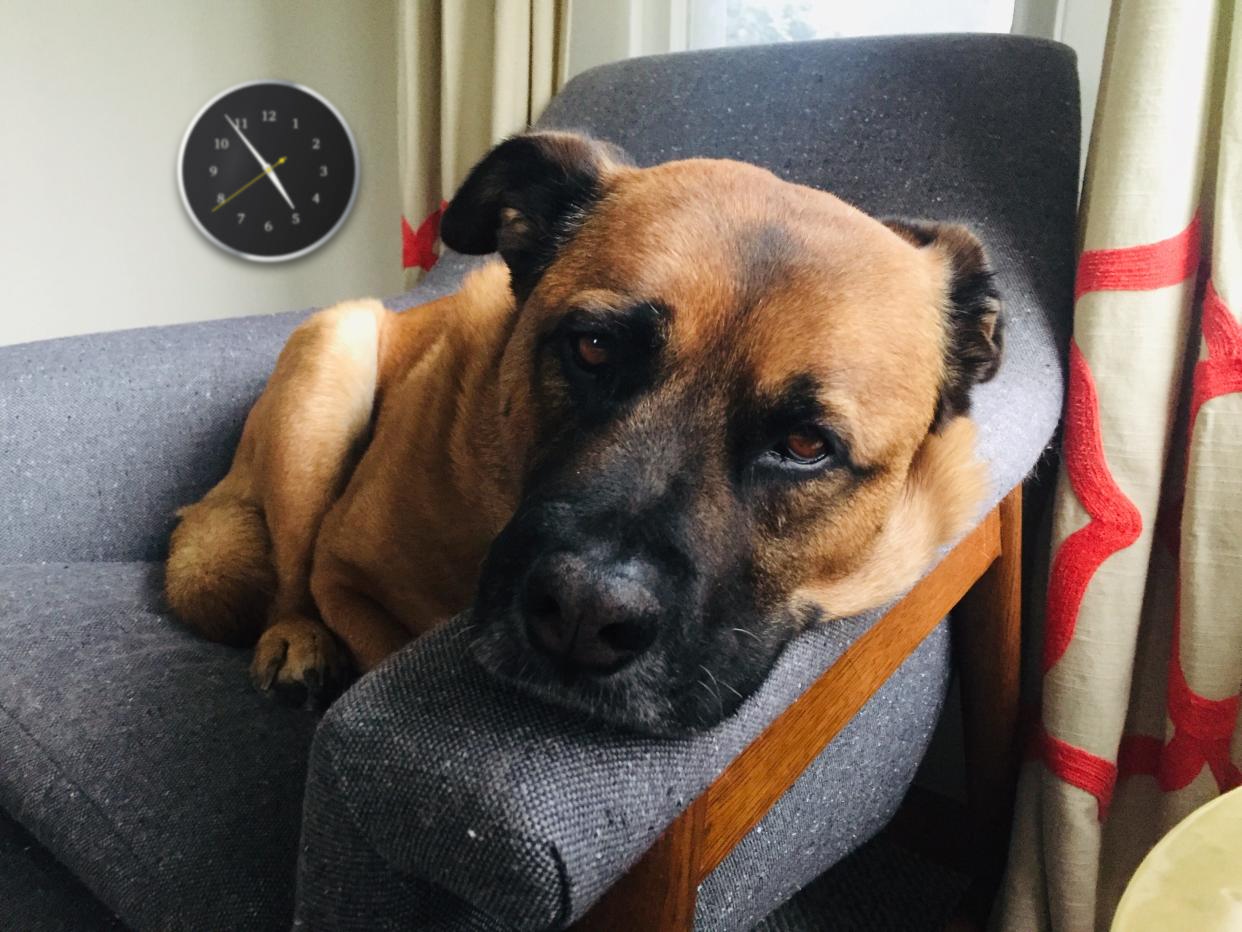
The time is **4:53:39**
